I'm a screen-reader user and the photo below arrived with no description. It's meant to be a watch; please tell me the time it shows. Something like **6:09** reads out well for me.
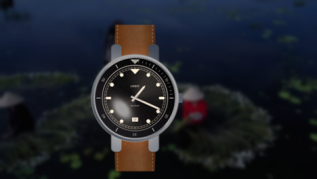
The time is **1:19**
